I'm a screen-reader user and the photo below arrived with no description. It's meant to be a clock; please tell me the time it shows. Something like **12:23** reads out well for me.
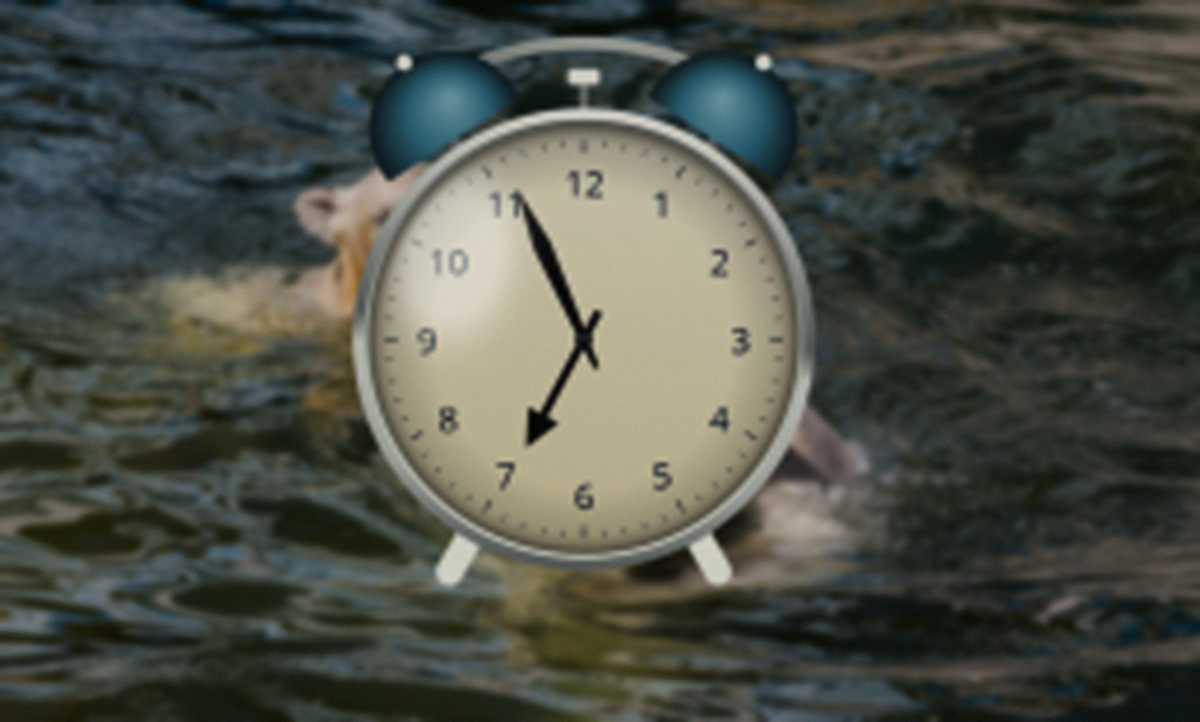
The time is **6:56**
